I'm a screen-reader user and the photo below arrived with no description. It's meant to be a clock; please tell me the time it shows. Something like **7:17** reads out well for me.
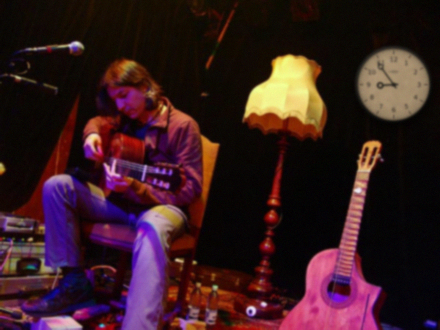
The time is **8:54**
